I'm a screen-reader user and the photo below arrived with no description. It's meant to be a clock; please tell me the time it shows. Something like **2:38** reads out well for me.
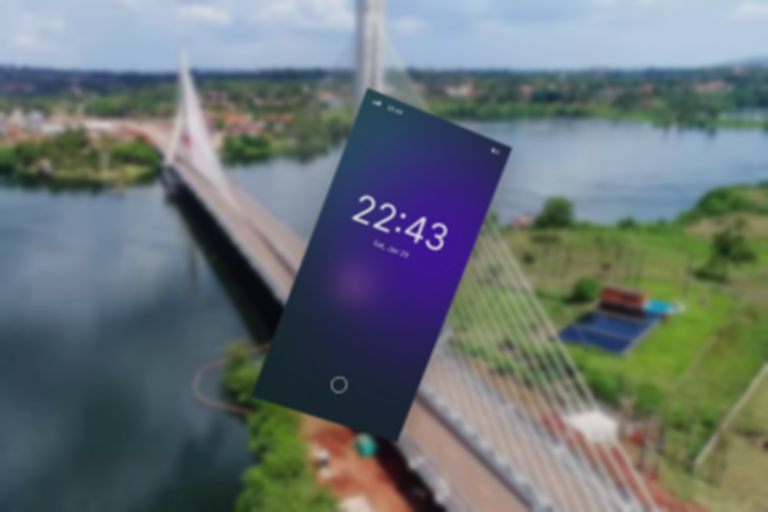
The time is **22:43**
